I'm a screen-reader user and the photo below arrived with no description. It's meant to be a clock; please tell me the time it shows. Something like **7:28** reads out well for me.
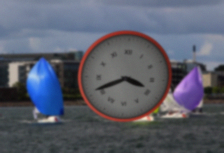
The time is **3:41**
